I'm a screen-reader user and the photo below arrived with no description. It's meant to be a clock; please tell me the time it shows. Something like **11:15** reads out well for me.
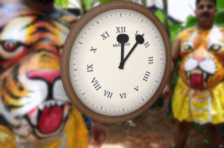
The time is **12:07**
